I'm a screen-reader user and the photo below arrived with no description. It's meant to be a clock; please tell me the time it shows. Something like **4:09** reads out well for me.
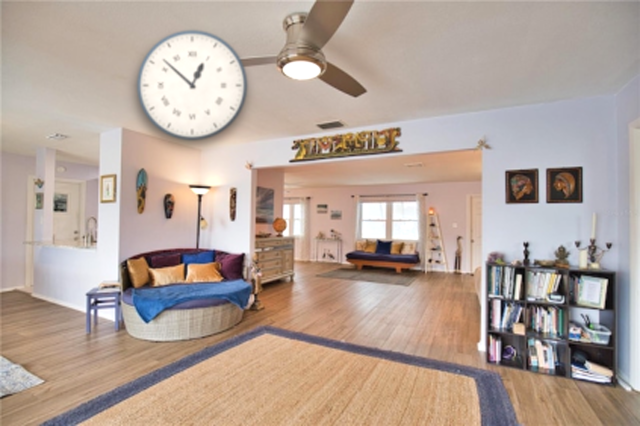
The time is **12:52**
